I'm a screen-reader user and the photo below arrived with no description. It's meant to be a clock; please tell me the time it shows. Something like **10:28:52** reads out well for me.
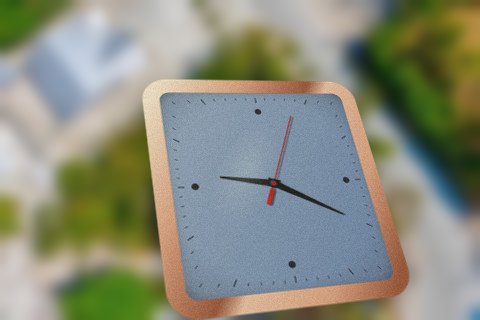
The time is **9:20:04**
